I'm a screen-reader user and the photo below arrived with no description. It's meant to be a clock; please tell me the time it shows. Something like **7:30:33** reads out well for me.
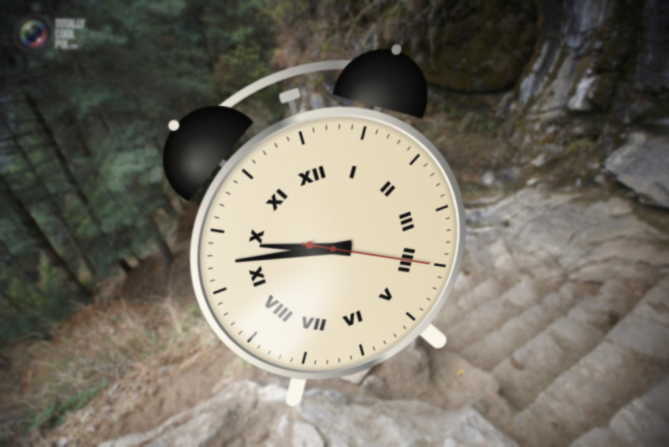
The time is **9:47:20**
